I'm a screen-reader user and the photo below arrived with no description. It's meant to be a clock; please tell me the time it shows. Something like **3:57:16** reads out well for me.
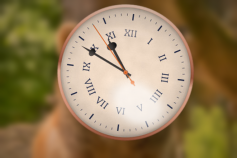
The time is **10:48:53**
